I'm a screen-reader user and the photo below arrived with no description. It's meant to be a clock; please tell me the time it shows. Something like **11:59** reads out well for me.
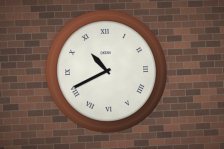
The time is **10:41**
